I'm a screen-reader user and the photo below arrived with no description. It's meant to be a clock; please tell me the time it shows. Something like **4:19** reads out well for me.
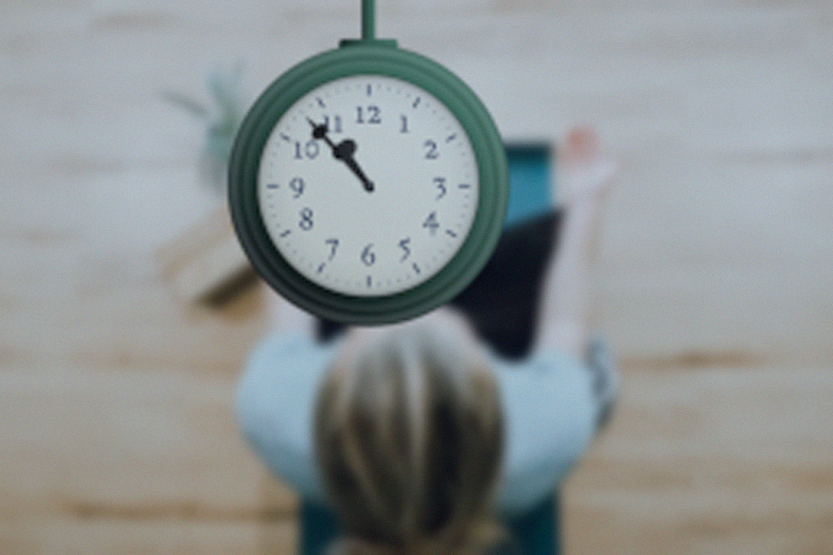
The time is **10:53**
